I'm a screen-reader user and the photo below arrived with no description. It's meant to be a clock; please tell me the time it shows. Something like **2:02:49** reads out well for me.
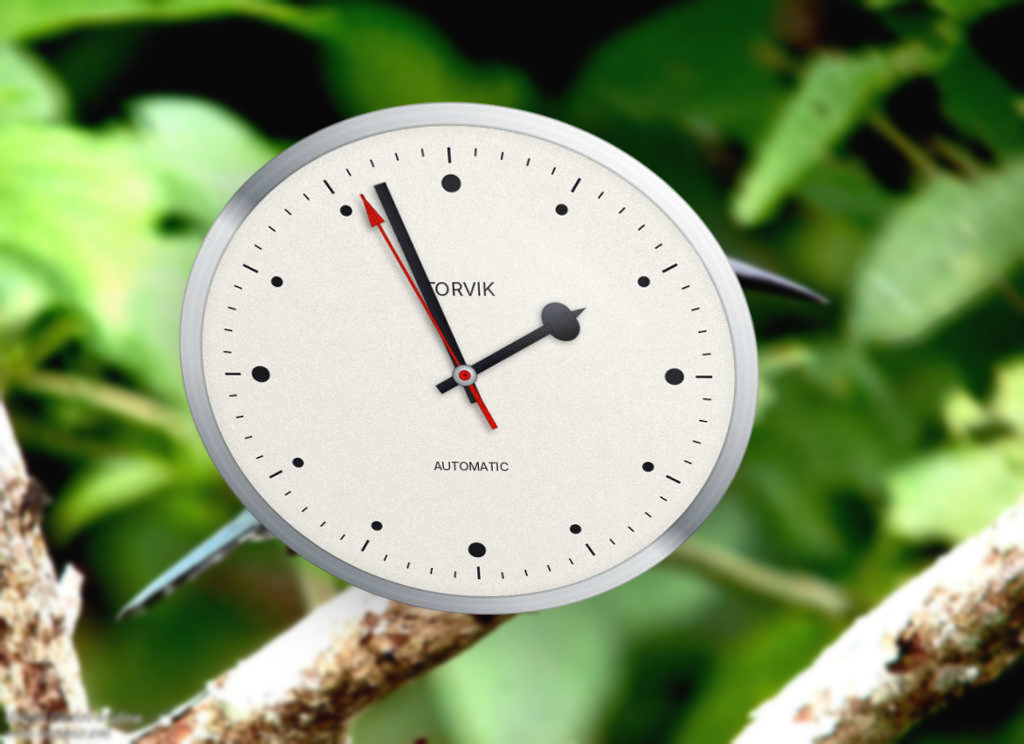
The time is **1:56:56**
